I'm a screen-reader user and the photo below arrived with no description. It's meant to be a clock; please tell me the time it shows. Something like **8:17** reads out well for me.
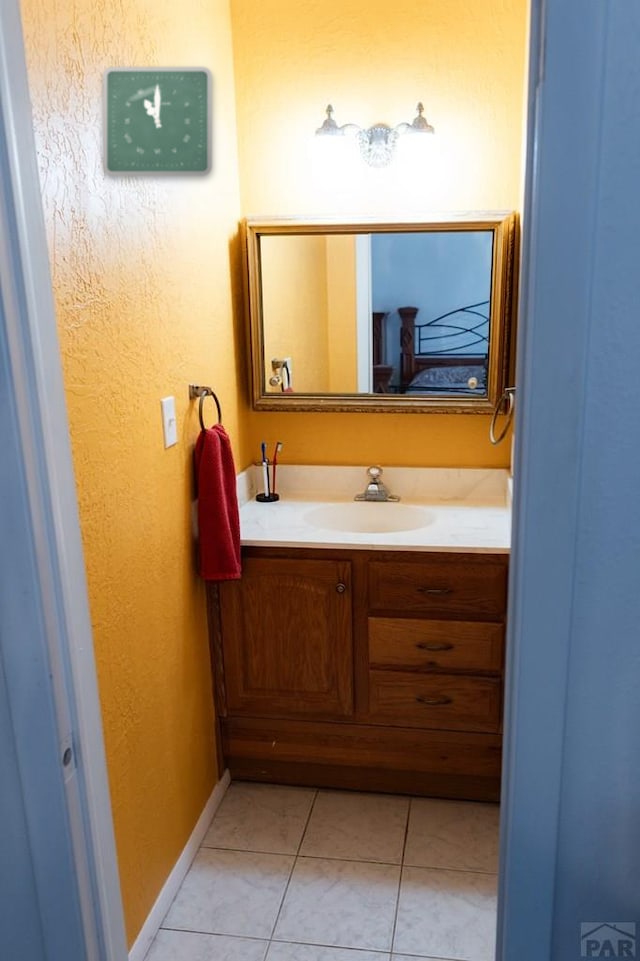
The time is **11:00**
